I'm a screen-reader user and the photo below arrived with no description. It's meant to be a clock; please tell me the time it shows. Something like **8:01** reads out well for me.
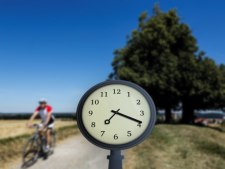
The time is **7:19**
